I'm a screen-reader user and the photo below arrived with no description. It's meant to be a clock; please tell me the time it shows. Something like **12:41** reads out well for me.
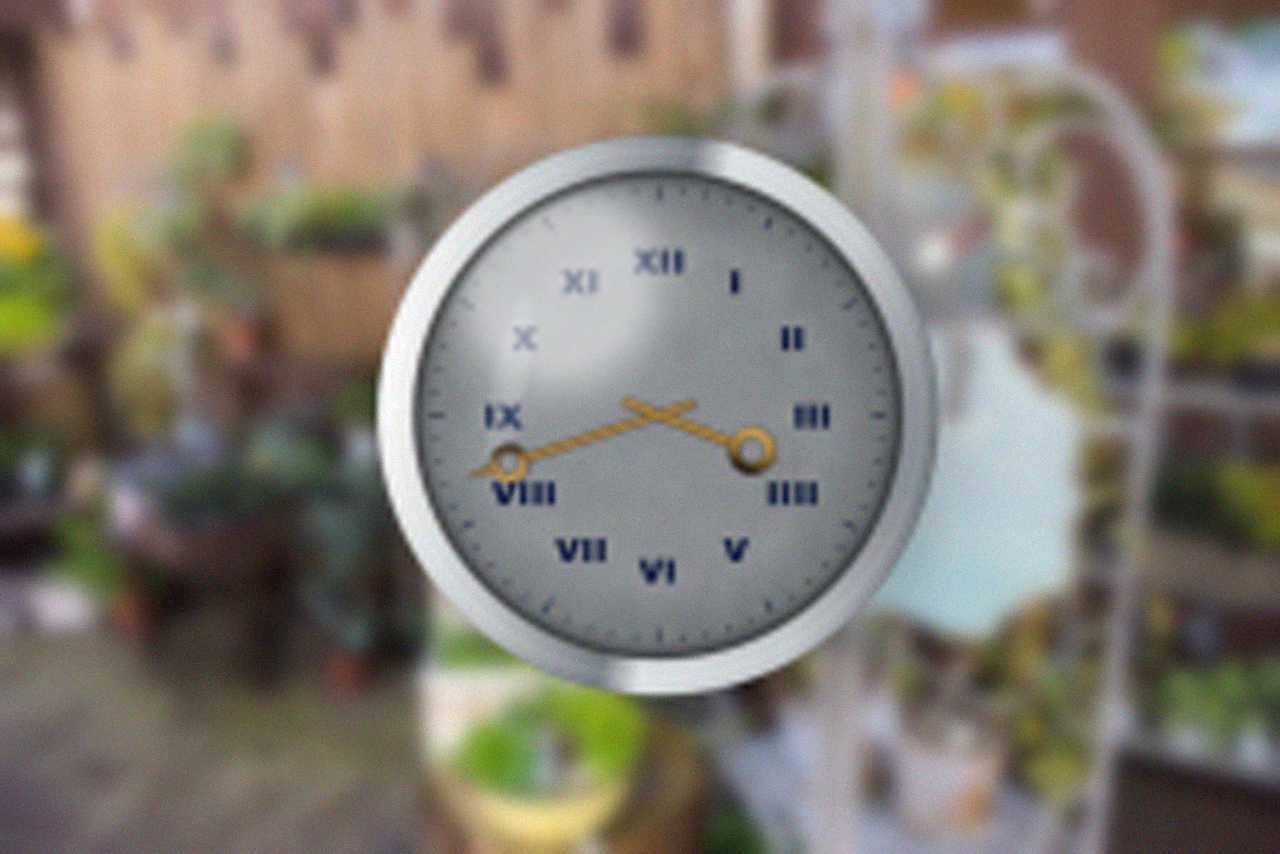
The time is **3:42**
